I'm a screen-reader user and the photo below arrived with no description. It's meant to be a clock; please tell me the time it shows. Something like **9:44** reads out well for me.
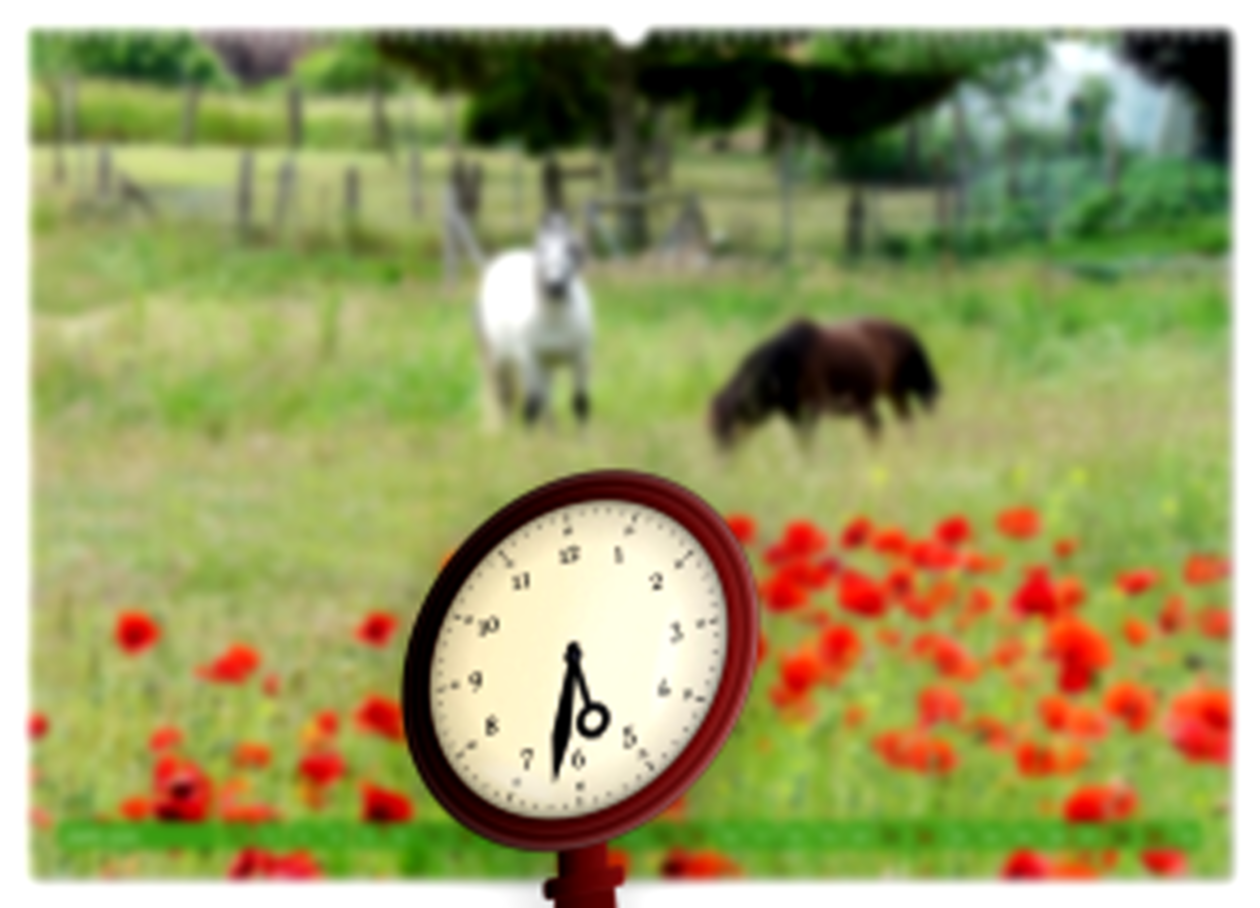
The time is **5:32**
